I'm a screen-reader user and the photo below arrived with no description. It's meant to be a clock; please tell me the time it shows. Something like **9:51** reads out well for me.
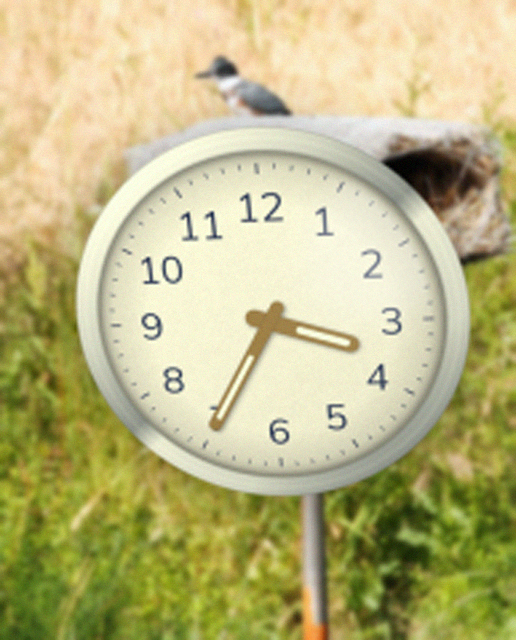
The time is **3:35**
